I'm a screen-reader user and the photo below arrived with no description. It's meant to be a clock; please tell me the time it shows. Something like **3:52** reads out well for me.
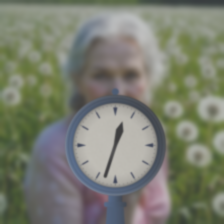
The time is **12:33**
